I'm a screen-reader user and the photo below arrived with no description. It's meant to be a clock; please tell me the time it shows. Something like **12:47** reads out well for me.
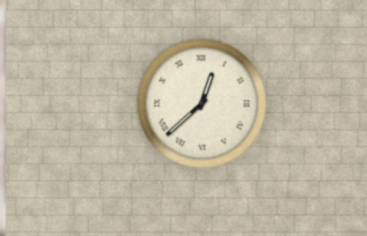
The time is **12:38**
